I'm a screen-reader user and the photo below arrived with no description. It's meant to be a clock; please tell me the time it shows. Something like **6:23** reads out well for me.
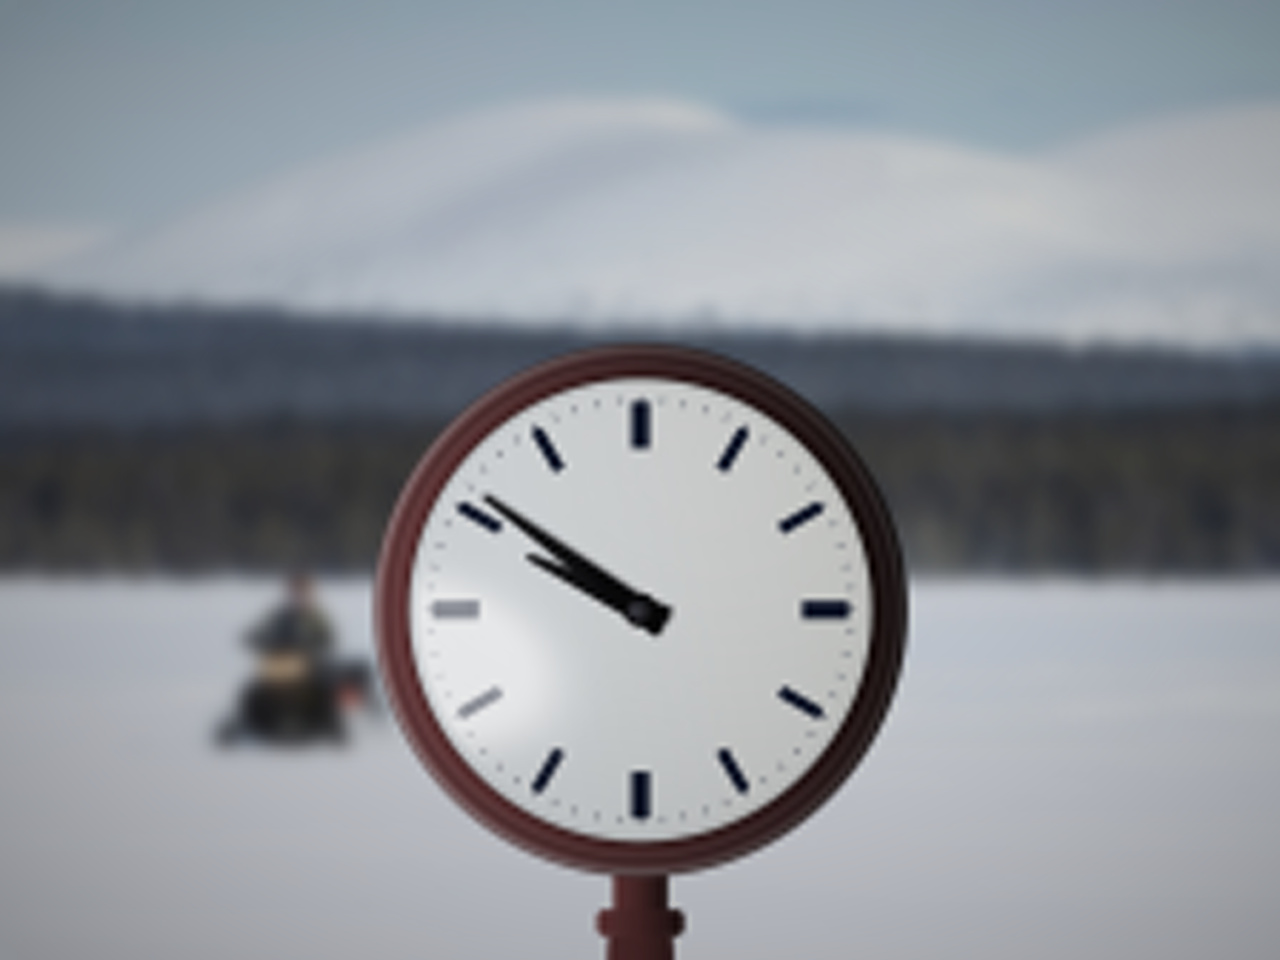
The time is **9:51**
